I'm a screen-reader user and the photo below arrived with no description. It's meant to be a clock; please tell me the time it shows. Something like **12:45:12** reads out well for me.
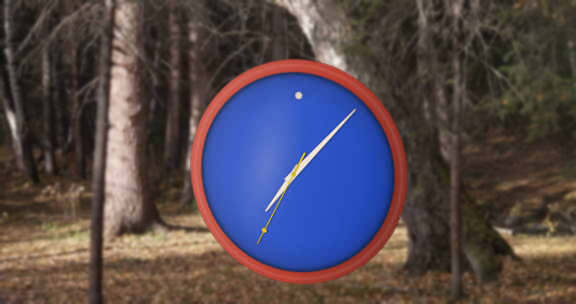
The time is **7:06:34**
